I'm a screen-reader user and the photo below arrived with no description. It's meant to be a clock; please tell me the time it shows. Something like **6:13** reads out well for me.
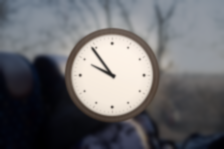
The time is **9:54**
